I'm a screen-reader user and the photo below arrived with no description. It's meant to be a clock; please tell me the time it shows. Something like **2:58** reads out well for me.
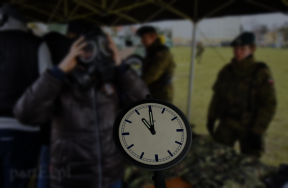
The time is **11:00**
